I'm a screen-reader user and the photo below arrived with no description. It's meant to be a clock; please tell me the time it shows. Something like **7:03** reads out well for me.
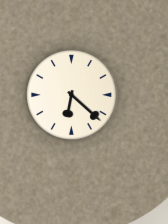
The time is **6:22**
